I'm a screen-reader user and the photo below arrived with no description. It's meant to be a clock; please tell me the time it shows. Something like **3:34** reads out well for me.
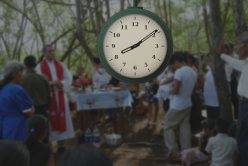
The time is **8:09**
